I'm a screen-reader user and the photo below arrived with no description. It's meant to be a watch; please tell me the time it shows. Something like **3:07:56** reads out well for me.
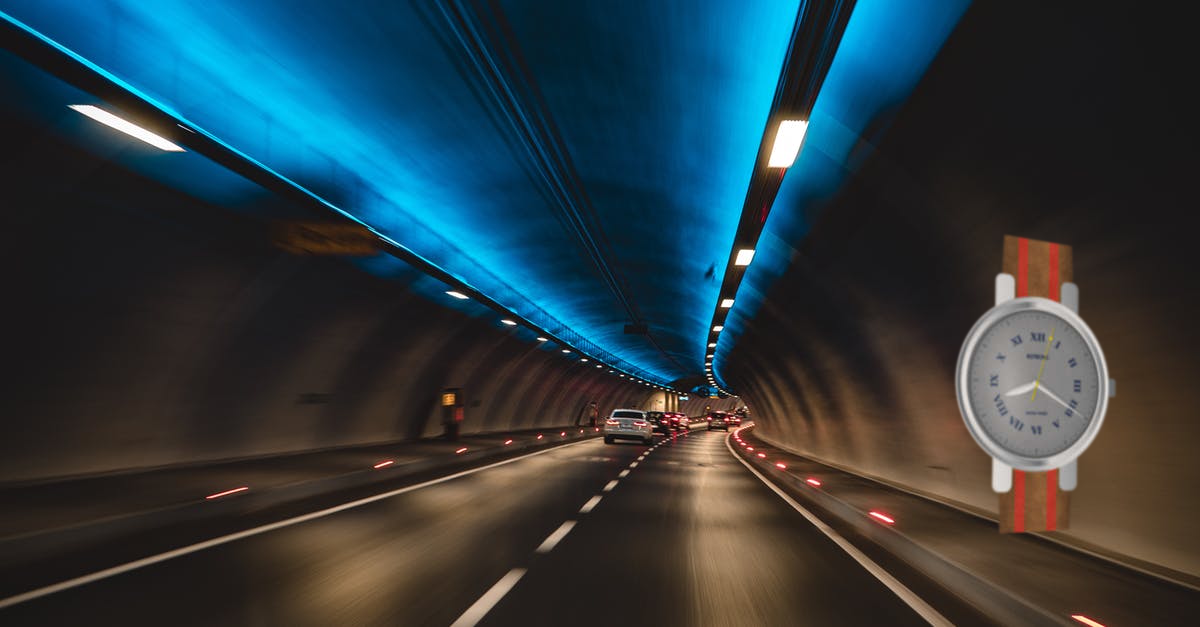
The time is **8:20:03**
